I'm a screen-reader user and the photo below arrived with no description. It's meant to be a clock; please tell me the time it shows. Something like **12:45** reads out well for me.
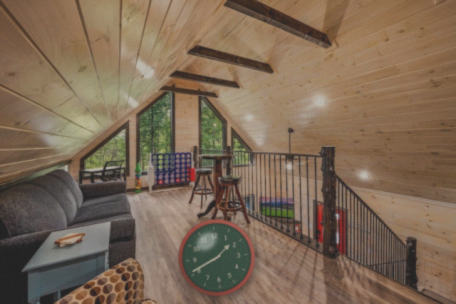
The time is **1:41**
